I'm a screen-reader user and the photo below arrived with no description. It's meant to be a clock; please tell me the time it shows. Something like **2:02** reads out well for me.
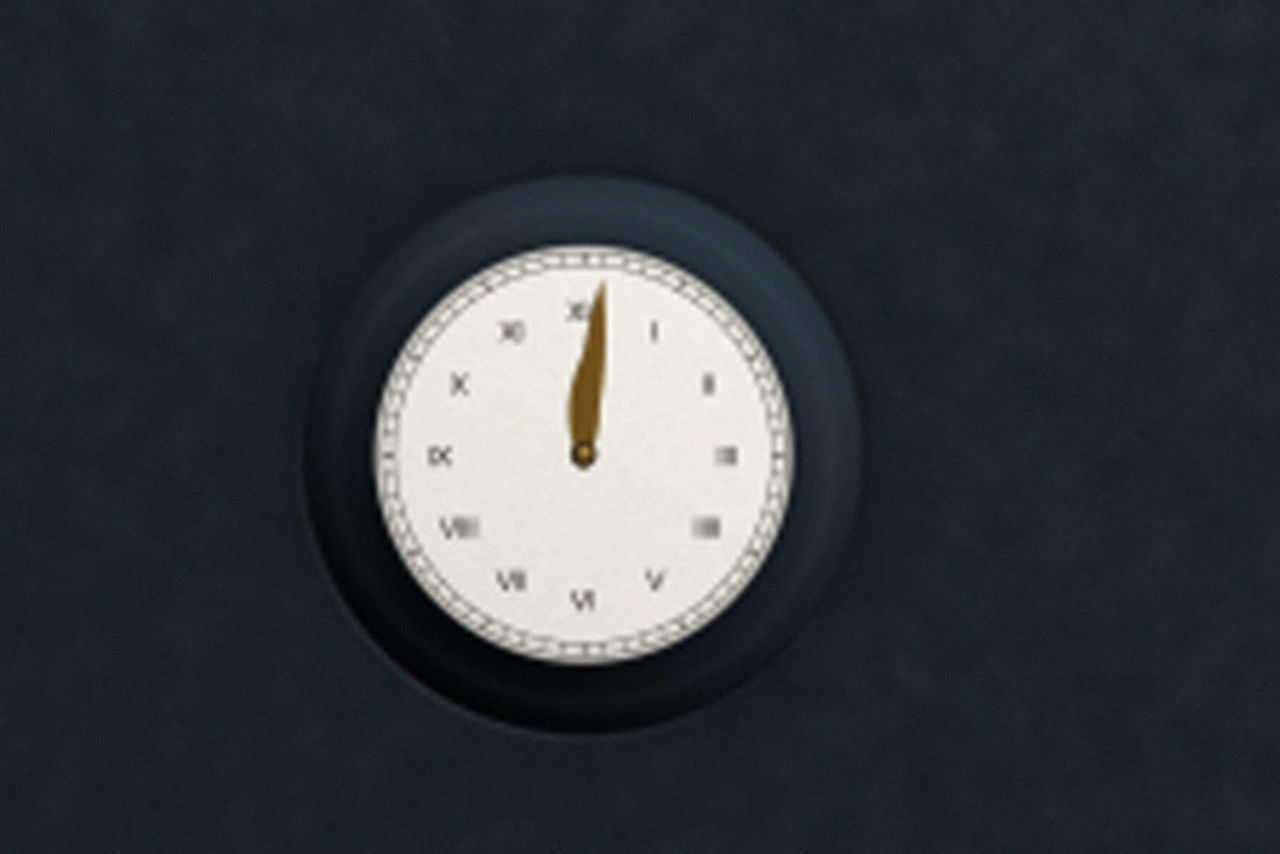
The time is **12:01**
